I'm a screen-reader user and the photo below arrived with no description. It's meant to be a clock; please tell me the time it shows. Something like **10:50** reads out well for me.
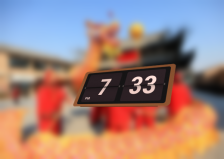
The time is **7:33**
